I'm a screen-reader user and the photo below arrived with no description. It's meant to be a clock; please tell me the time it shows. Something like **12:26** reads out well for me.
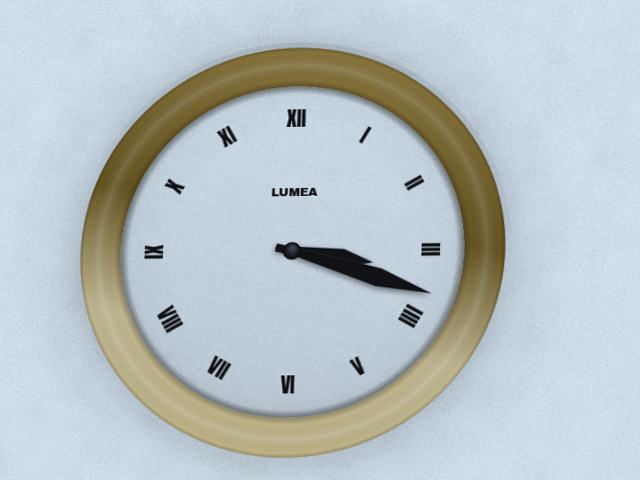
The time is **3:18**
